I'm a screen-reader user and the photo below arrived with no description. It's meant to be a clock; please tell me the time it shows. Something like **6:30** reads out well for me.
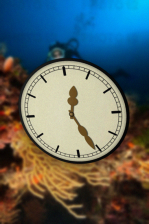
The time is **12:26**
